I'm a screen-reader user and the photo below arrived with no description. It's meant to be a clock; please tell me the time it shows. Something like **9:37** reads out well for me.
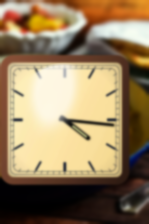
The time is **4:16**
